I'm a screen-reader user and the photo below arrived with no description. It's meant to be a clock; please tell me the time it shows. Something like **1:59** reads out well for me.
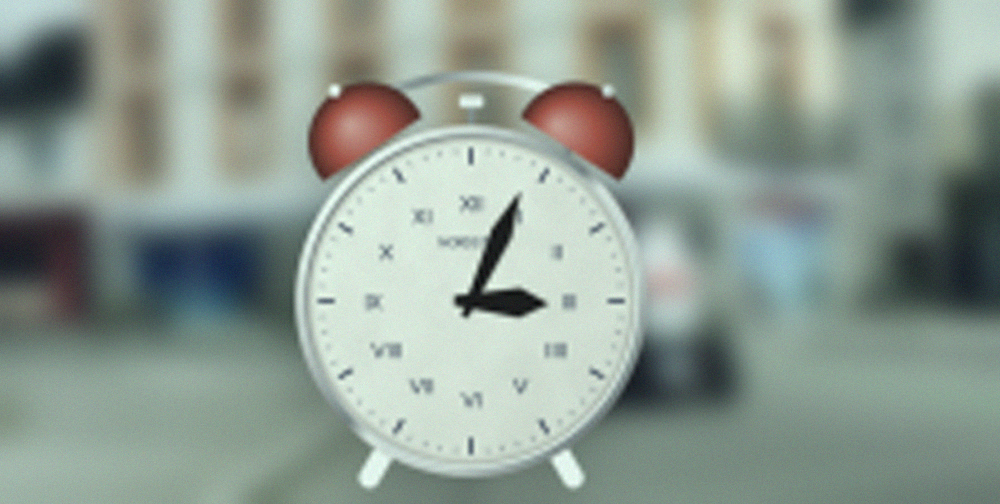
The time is **3:04**
